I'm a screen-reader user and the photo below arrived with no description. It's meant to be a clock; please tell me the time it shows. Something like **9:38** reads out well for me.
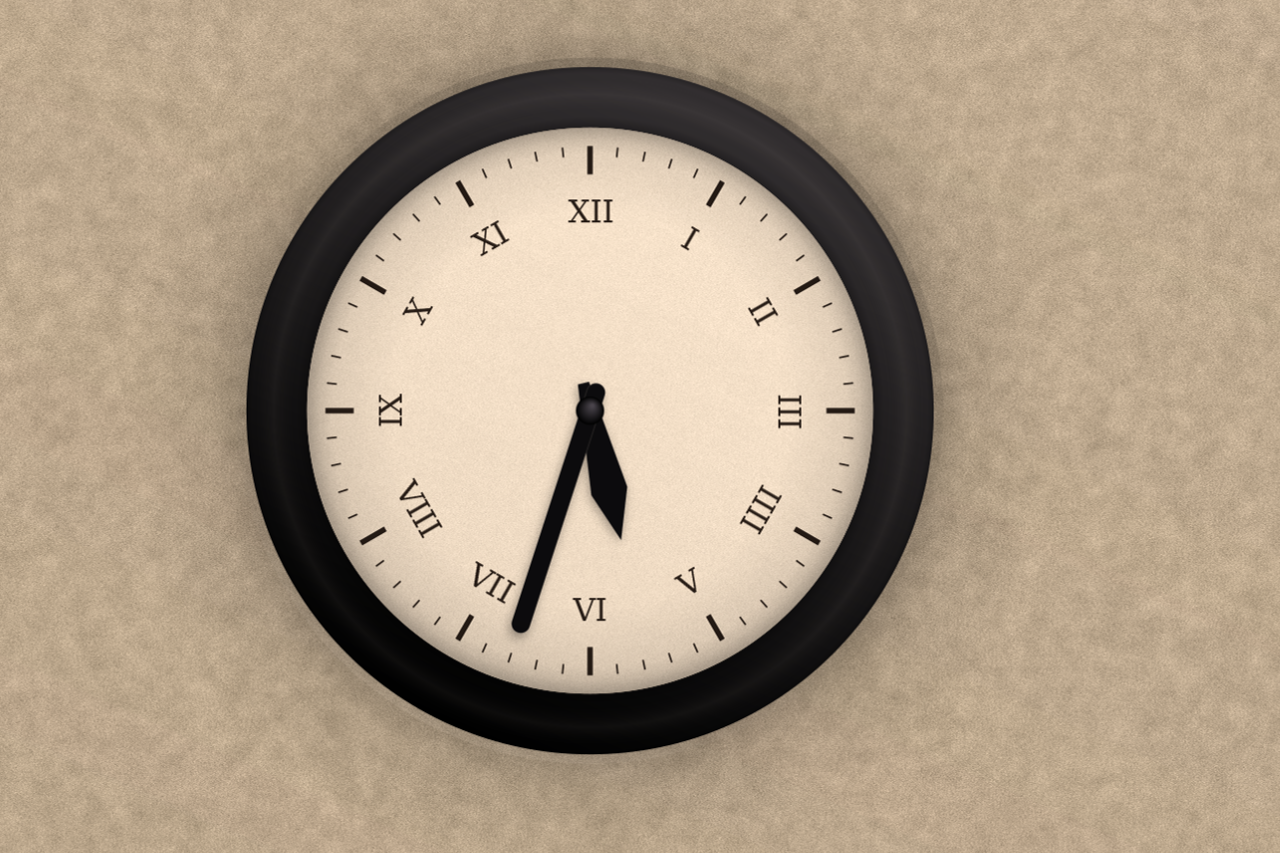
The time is **5:33**
